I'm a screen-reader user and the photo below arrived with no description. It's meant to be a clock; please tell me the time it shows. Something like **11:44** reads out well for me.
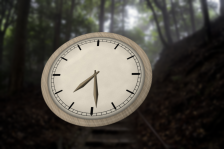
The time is **7:29**
